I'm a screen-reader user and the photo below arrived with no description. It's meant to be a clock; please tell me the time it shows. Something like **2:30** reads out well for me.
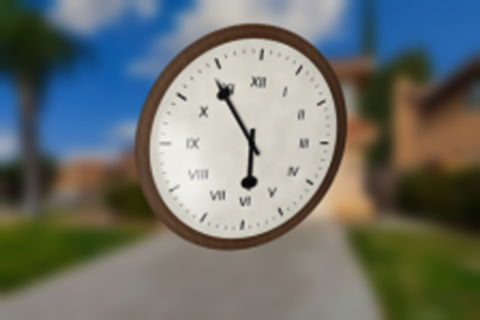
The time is **5:54**
